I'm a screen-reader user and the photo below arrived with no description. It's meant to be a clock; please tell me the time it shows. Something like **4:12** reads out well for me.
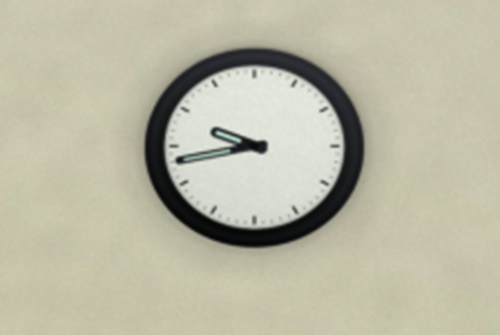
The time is **9:43**
